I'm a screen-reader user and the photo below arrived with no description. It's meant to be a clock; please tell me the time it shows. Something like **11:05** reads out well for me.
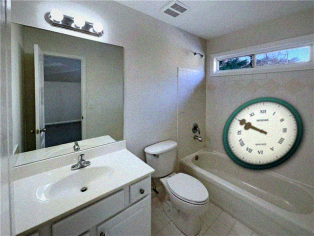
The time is **9:50**
